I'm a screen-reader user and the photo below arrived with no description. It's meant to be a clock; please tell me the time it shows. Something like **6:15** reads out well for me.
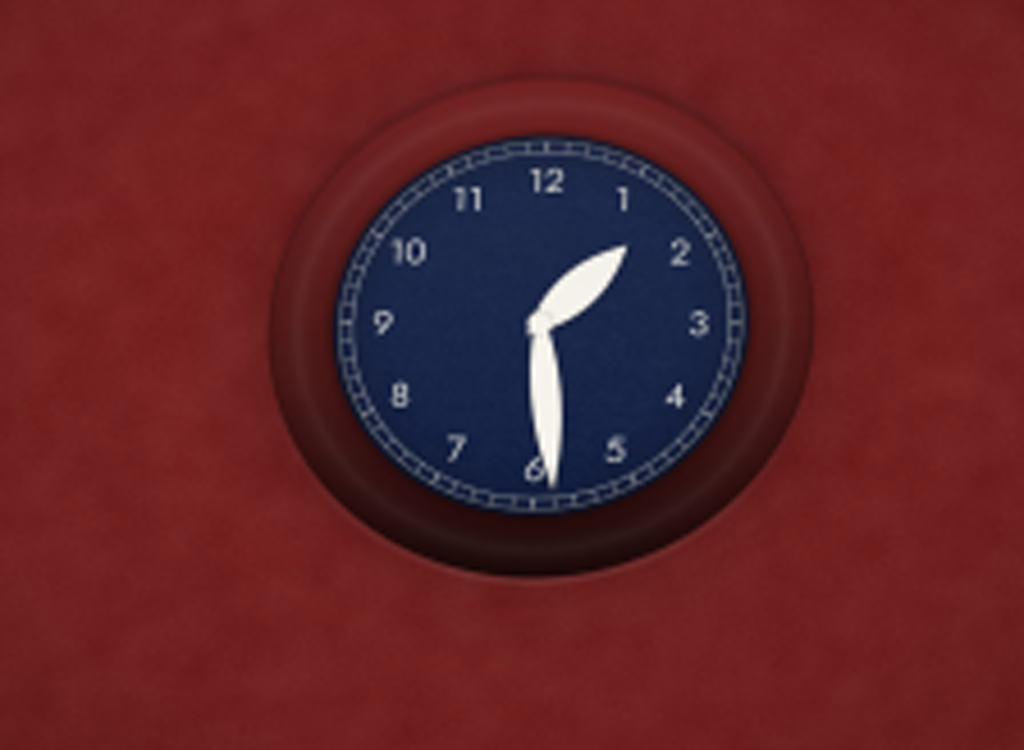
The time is **1:29**
